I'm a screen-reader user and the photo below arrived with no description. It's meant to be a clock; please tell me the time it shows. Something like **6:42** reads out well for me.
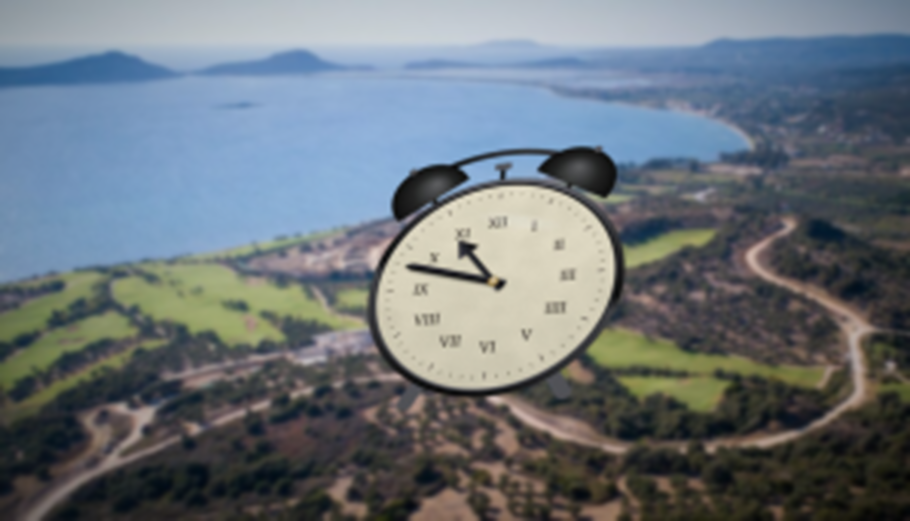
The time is **10:48**
